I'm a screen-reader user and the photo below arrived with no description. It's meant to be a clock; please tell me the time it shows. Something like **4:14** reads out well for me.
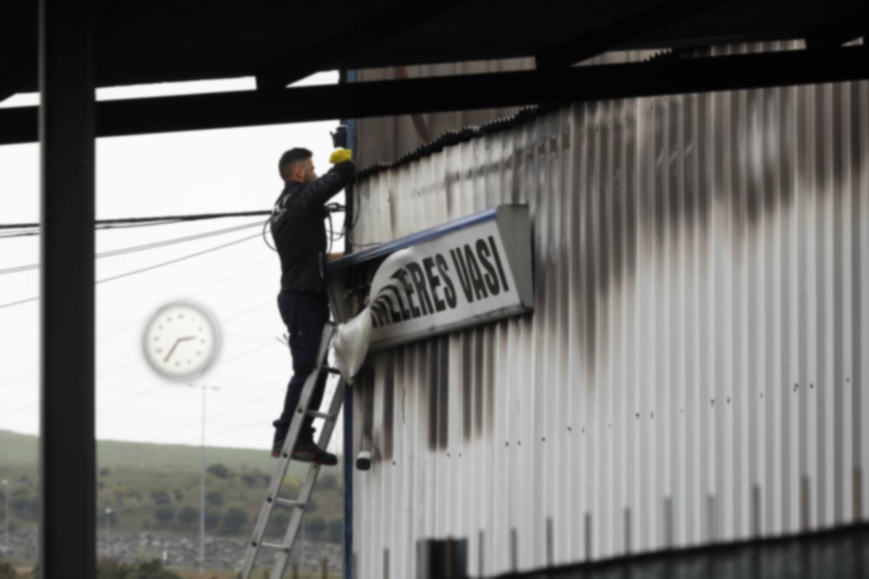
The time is **2:35**
